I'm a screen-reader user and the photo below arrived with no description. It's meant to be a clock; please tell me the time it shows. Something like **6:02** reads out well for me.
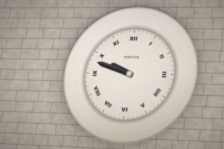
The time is **9:48**
